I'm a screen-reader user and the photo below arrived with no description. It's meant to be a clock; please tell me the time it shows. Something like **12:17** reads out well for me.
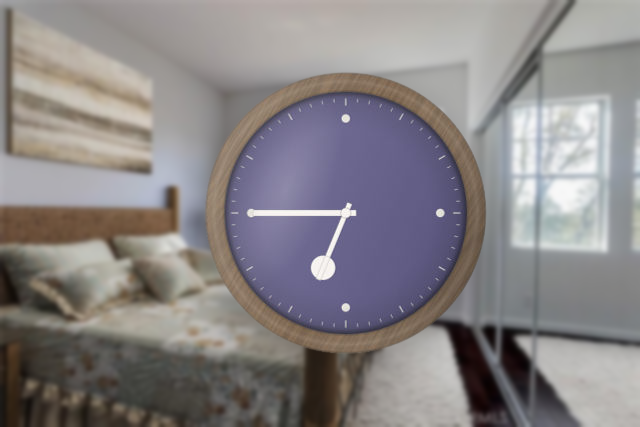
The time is **6:45**
